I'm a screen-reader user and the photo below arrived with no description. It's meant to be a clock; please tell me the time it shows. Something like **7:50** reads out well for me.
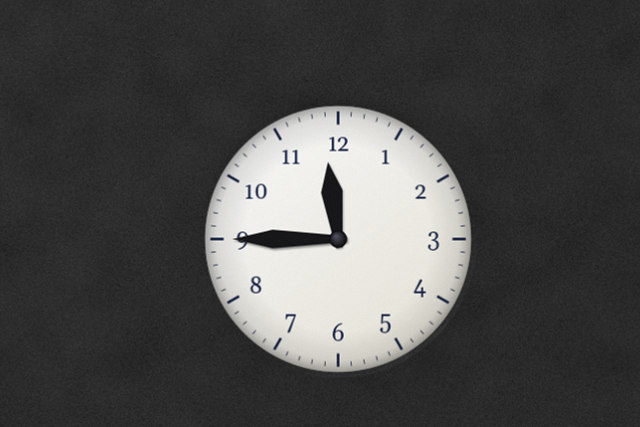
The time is **11:45**
